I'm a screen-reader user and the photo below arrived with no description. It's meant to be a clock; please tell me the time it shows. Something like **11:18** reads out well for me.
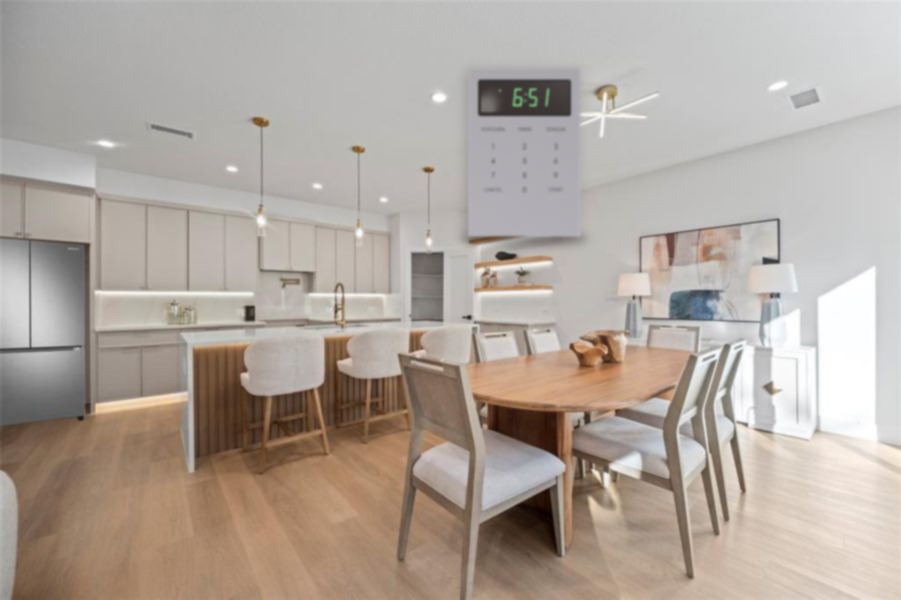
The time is **6:51**
